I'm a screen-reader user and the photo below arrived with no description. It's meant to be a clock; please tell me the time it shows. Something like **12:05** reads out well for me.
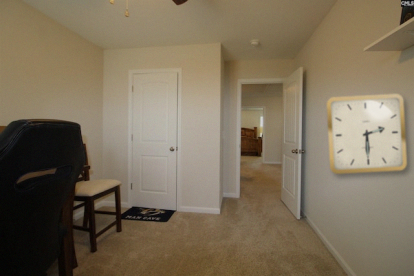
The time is **2:30**
